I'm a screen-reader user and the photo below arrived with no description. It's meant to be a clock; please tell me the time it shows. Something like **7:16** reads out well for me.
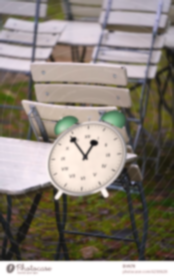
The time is **12:54**
